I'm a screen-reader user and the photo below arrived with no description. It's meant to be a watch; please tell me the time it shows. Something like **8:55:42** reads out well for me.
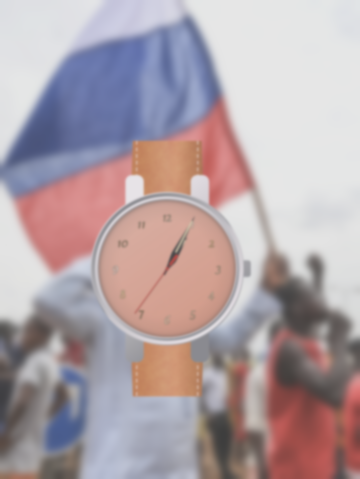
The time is **1:04:36**
